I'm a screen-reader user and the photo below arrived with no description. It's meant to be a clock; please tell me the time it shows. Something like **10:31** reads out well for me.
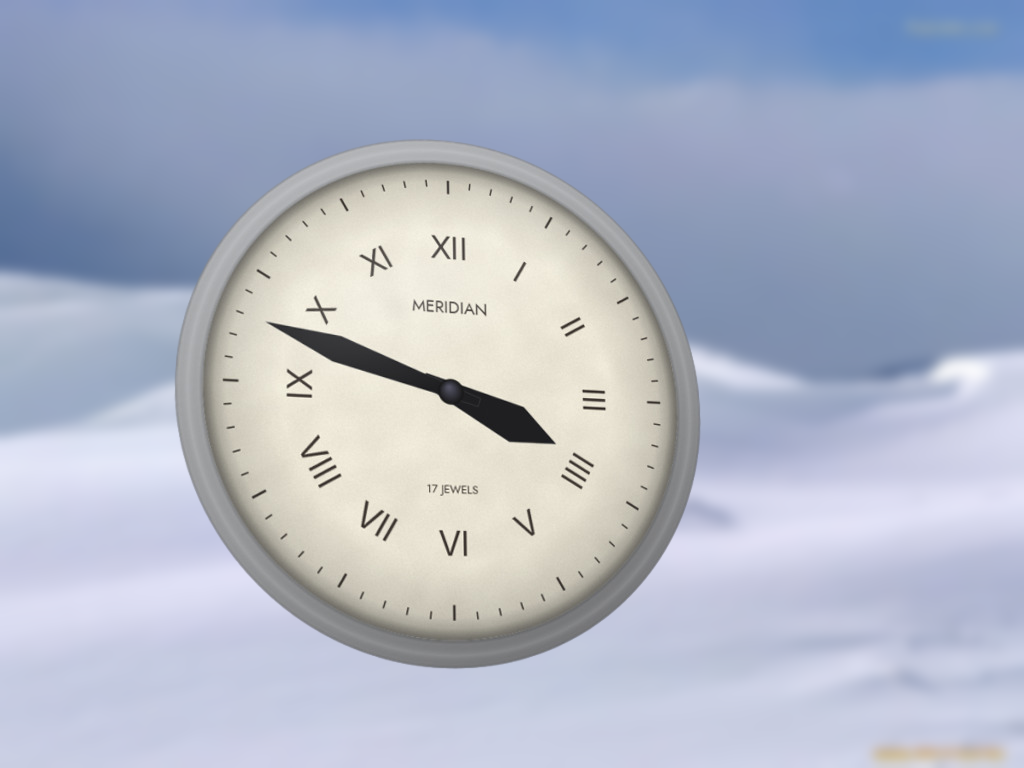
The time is **3:48**
